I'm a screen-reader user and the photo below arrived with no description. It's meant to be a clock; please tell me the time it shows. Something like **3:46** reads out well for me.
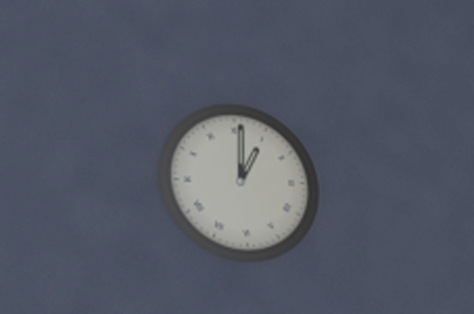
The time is **1:01**
